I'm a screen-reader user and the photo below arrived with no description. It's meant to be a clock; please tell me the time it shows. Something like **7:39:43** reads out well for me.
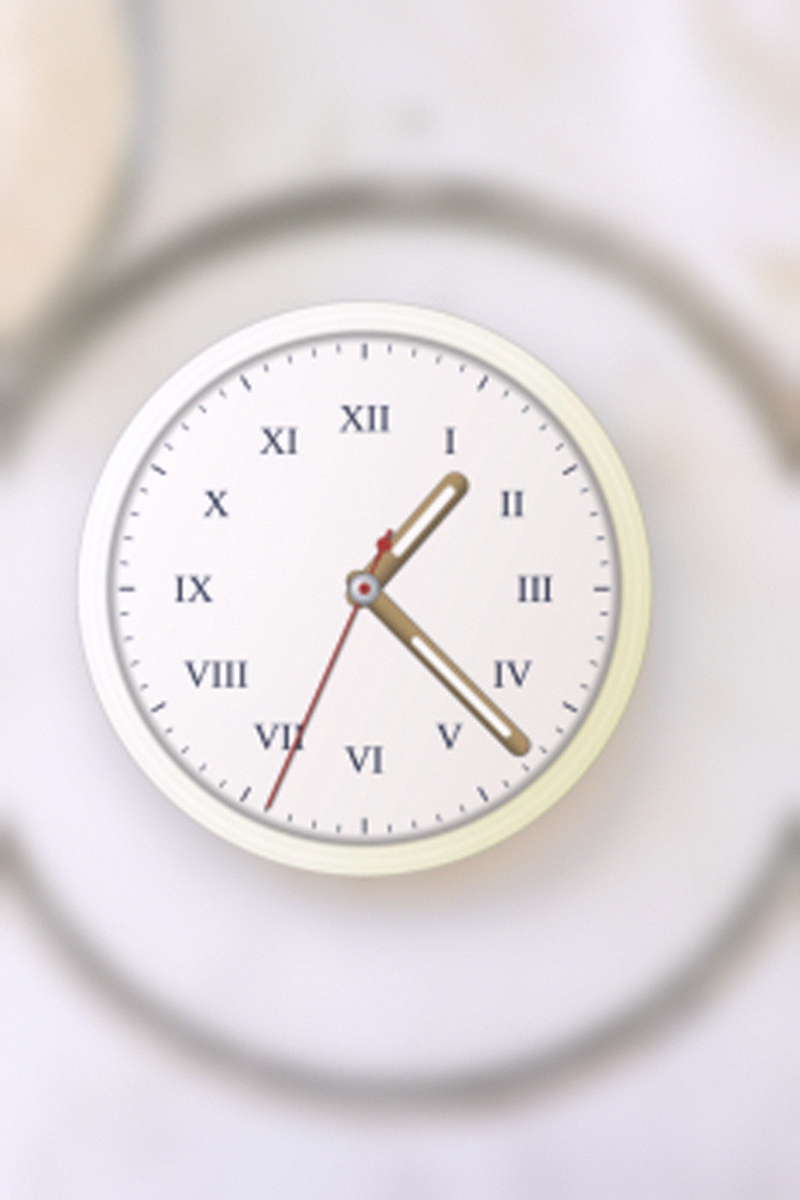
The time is **1:22:34**
